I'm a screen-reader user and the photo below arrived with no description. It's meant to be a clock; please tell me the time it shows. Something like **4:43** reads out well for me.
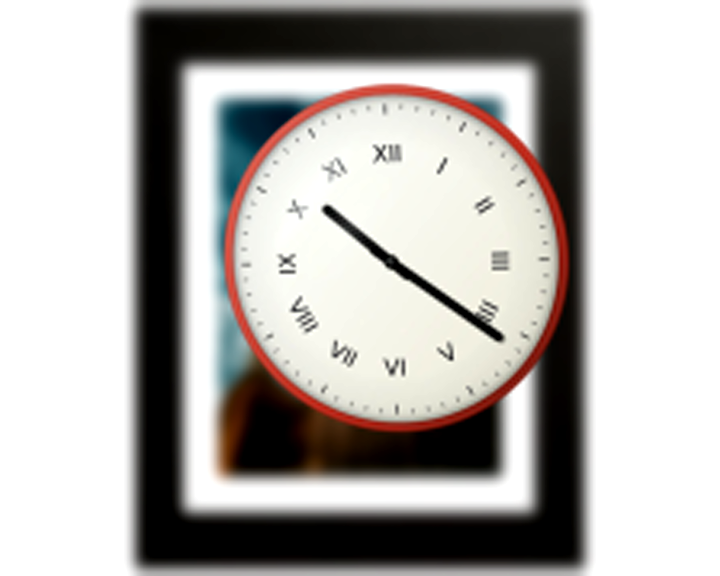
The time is **10:21**
